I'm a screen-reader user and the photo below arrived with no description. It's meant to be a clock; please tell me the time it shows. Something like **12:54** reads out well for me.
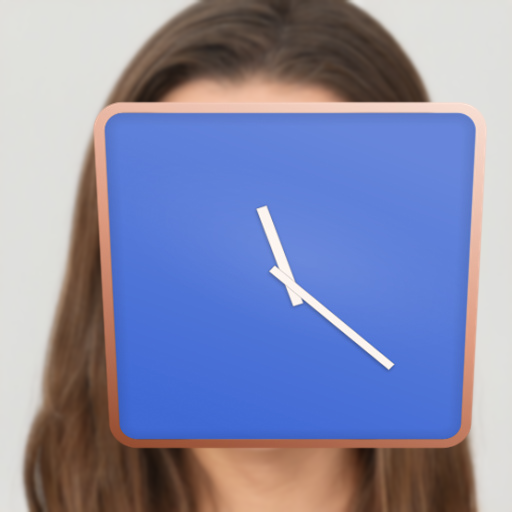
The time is **11:22**
